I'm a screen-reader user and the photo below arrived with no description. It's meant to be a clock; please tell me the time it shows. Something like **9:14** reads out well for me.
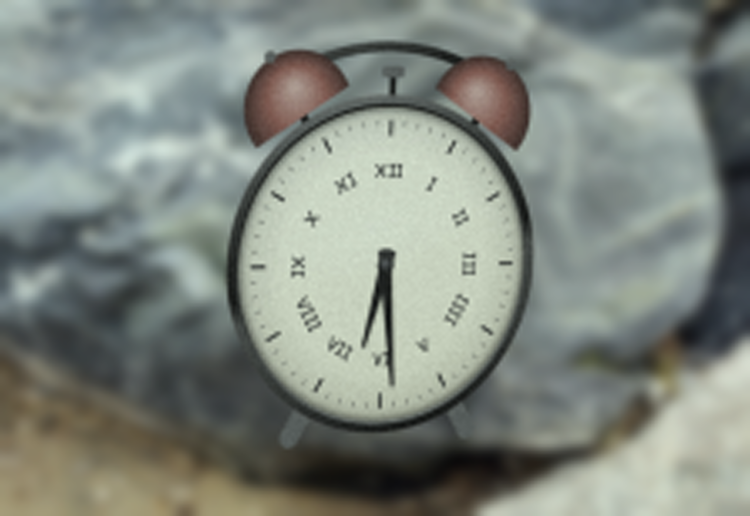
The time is **6:29**
